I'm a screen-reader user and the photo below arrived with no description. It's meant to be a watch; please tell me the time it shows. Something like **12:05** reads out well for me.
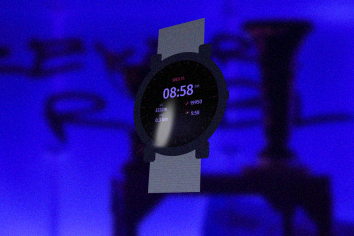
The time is **8:58**
